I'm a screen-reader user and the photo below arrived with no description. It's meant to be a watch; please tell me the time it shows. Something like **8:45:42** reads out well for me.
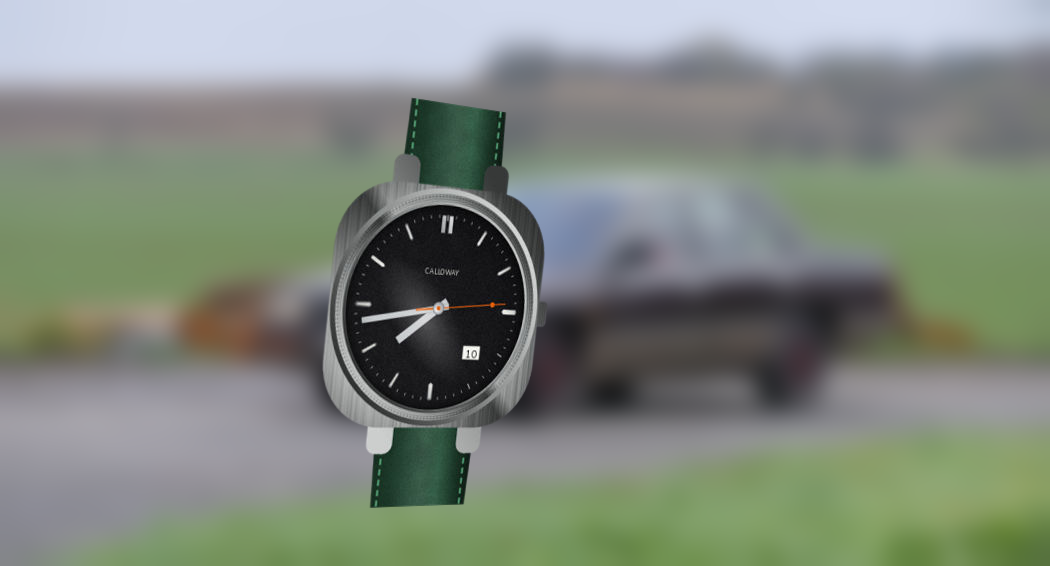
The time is **7:43:14**
